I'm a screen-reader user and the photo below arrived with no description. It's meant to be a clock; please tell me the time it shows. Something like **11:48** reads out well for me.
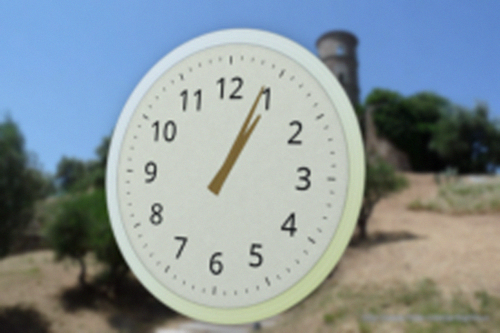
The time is **1:04**
